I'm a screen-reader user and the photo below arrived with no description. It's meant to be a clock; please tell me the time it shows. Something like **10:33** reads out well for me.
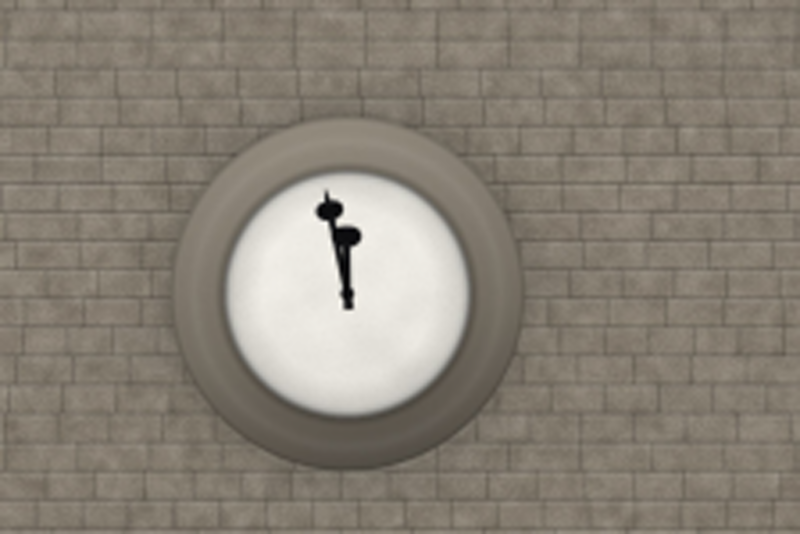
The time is **11:58**
